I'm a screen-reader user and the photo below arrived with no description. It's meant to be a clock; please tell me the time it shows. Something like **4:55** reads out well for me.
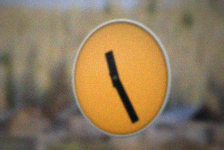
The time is **11:25**
